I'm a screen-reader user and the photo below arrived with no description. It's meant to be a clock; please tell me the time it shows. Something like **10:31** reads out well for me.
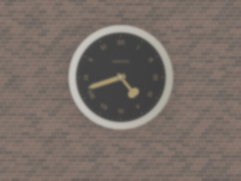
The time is **4:42**
